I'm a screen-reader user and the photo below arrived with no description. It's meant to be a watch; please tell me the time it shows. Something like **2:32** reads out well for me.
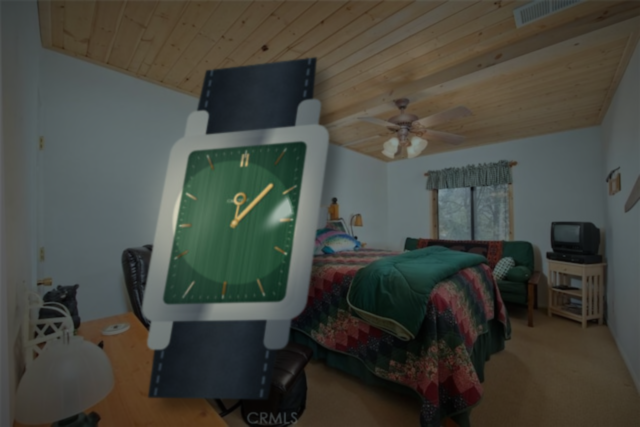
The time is **12:07**
